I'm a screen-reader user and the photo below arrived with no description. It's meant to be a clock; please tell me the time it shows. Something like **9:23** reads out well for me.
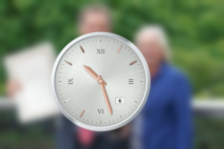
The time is **10:27**
